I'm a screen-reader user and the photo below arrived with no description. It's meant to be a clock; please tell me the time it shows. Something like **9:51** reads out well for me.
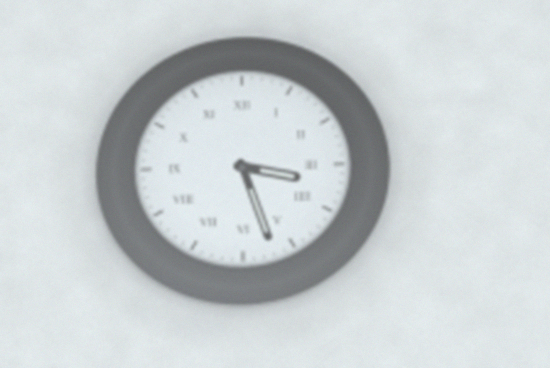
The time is **3:27**
